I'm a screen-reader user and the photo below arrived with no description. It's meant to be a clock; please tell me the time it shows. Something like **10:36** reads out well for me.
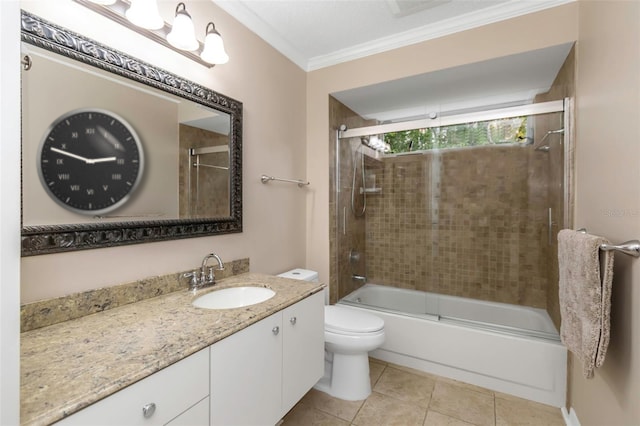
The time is **2:48**
